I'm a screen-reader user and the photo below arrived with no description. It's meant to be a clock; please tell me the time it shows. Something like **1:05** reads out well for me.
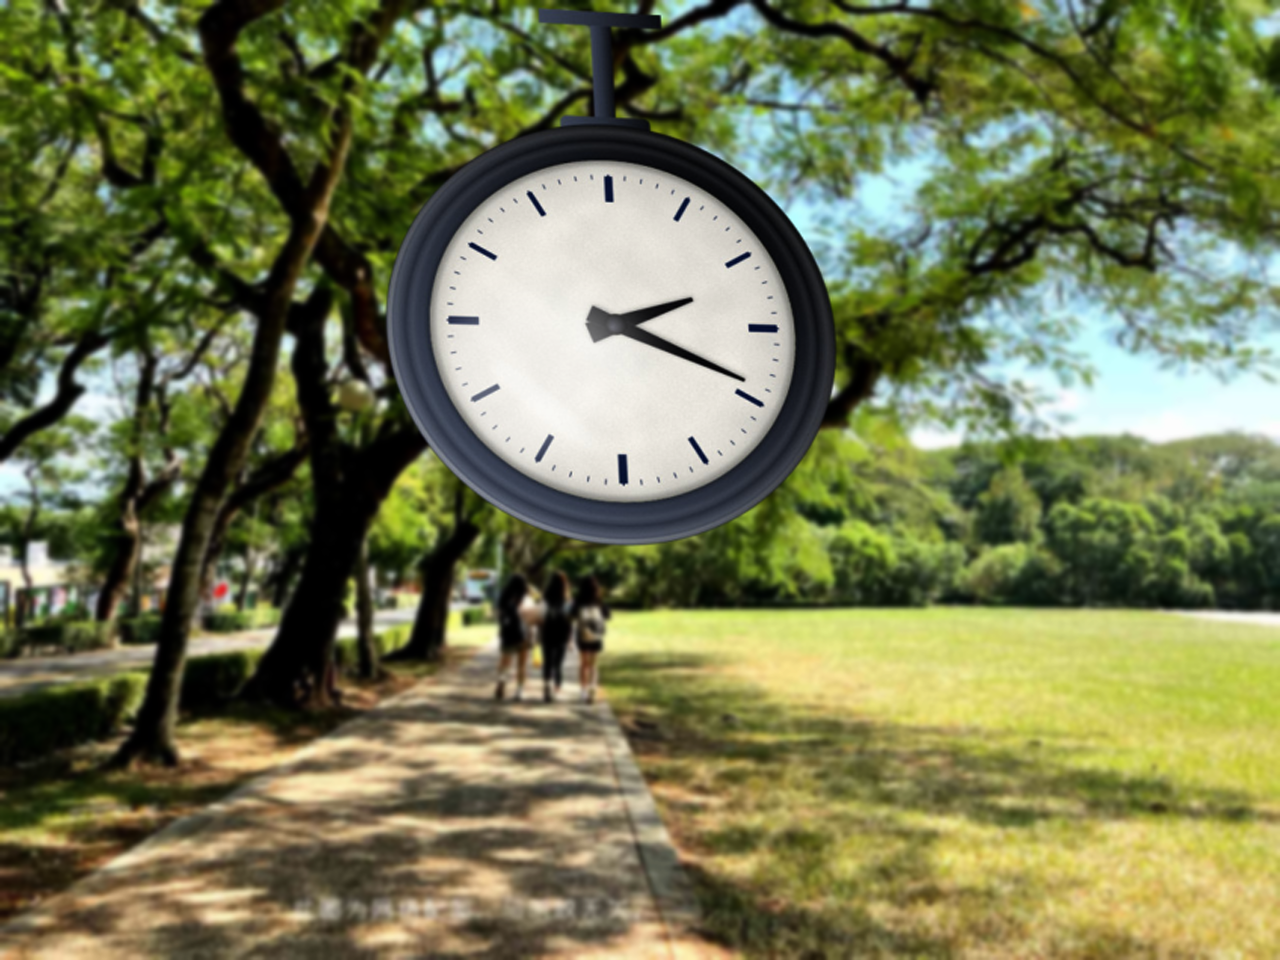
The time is **2:19**
